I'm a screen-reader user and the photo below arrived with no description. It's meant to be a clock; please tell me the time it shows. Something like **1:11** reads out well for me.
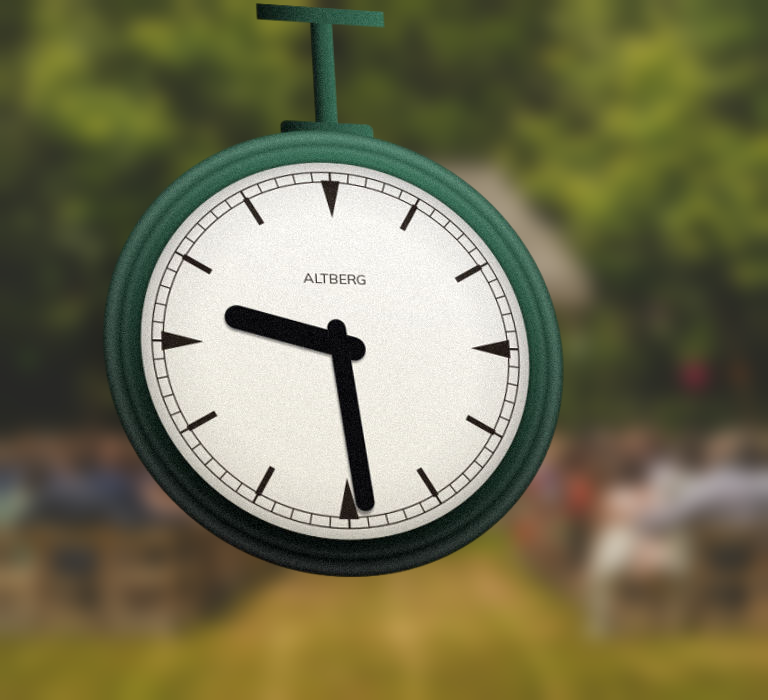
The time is **9:29**
